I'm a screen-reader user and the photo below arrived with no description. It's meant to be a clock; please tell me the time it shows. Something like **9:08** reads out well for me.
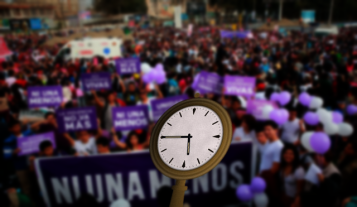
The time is **5:45**
